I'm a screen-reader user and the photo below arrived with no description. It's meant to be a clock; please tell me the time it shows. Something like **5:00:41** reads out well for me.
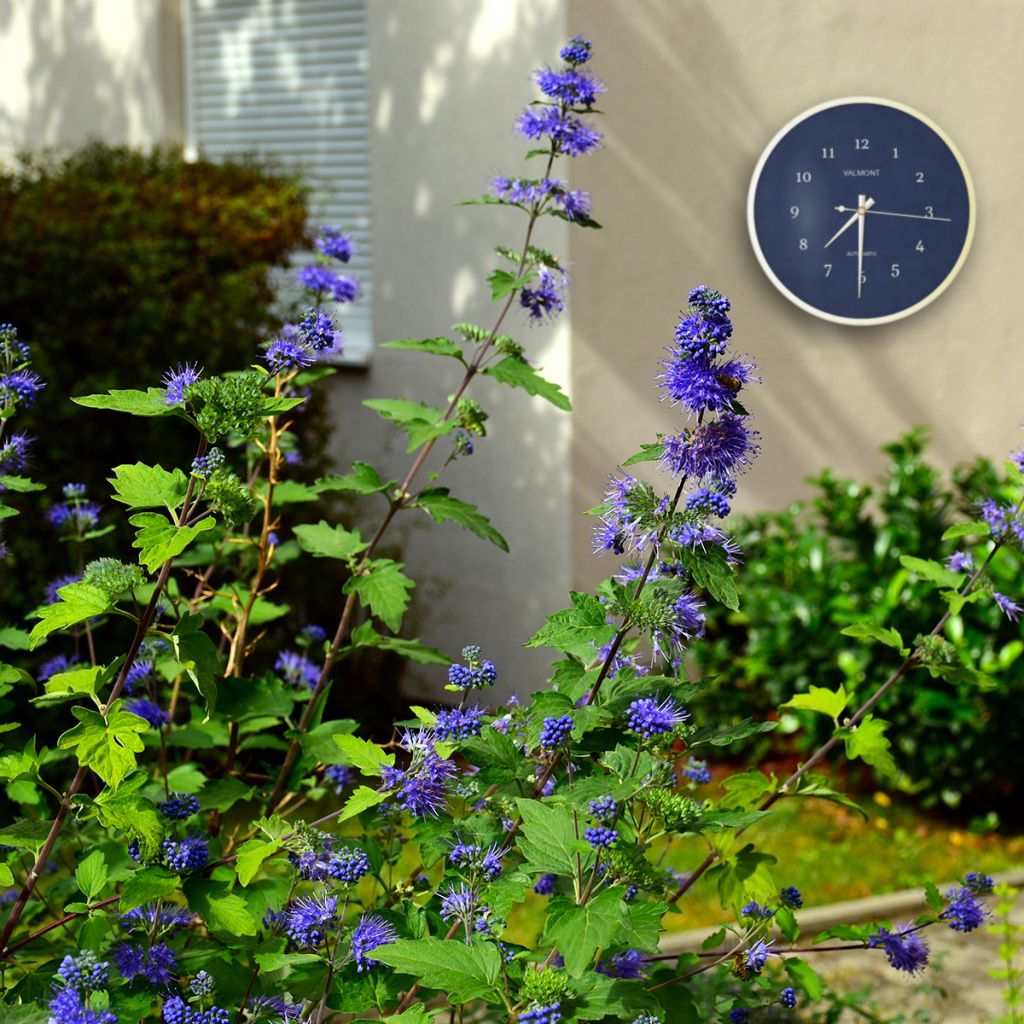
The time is **7:30:16**
